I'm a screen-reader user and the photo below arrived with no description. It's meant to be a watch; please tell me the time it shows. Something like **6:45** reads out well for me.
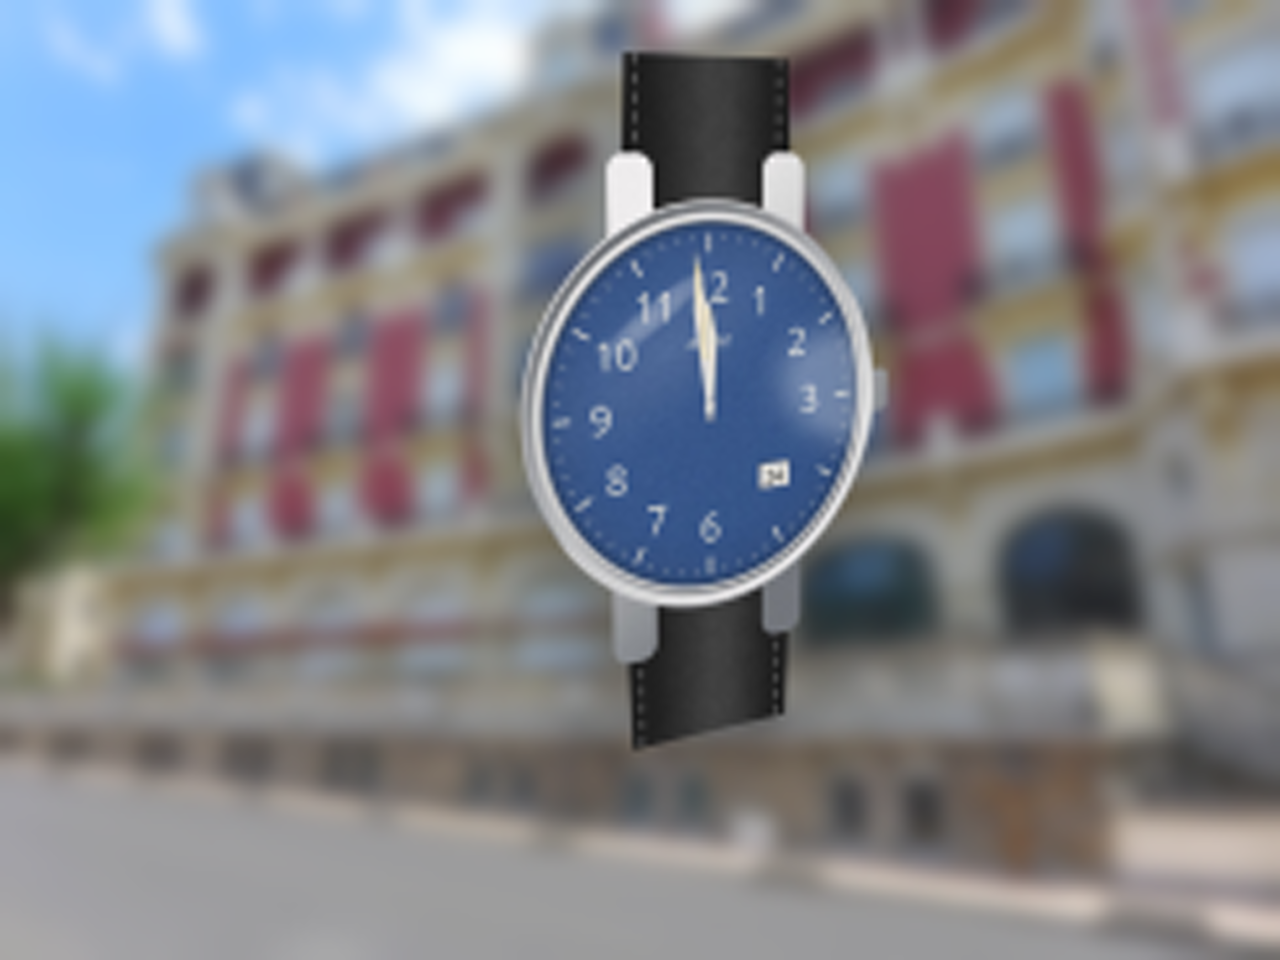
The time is **11:59**
